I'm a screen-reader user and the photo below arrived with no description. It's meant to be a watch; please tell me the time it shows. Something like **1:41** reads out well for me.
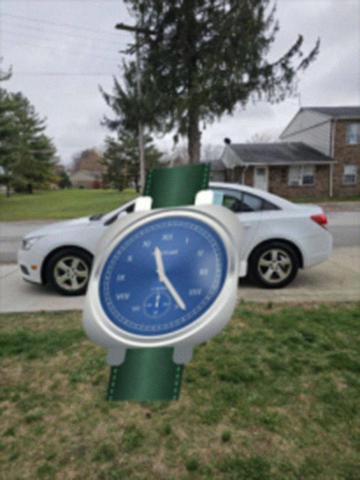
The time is **11:24**
